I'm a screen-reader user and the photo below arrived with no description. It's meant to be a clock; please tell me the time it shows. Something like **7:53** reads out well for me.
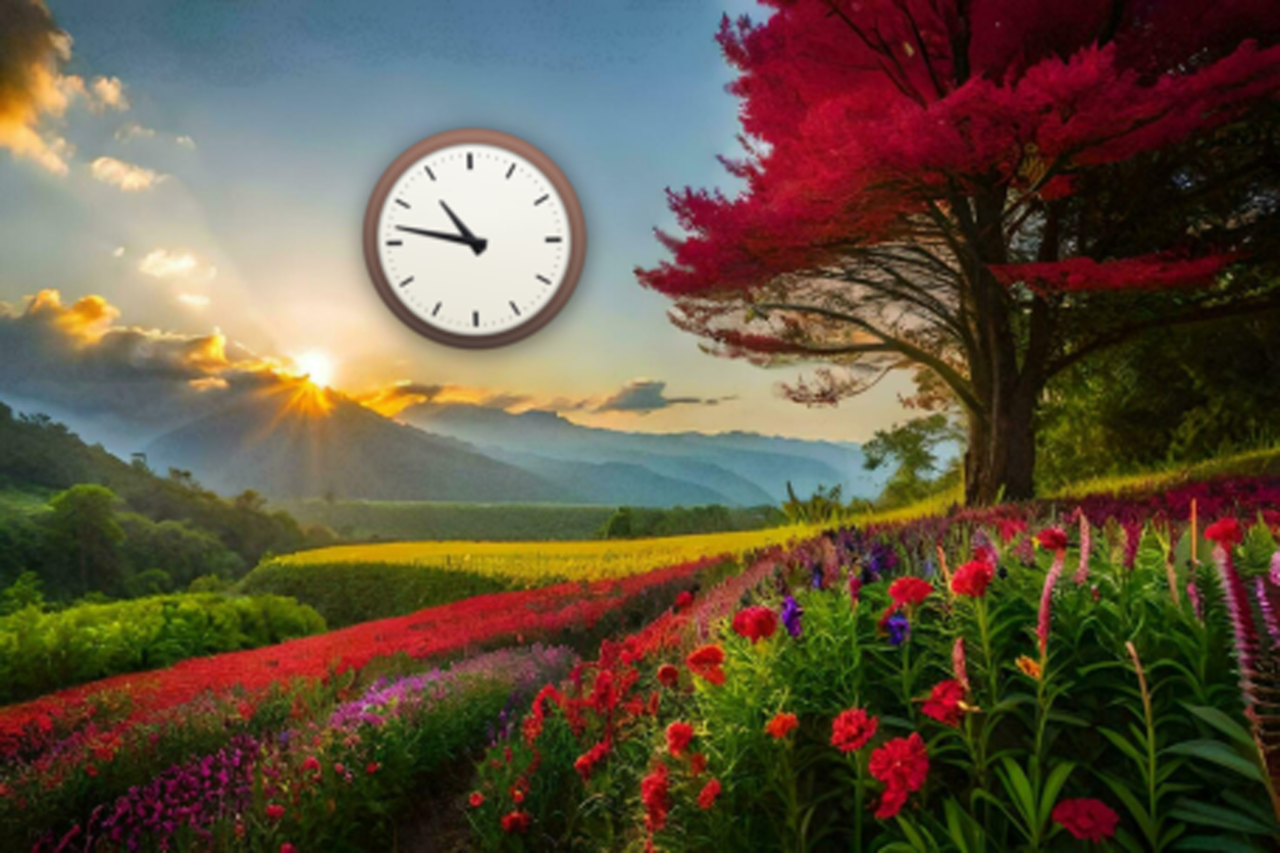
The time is **10:47**
